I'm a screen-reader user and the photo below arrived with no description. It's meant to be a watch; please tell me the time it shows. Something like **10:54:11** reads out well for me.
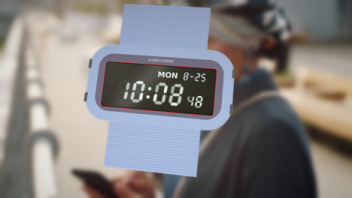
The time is **10:08:48**
